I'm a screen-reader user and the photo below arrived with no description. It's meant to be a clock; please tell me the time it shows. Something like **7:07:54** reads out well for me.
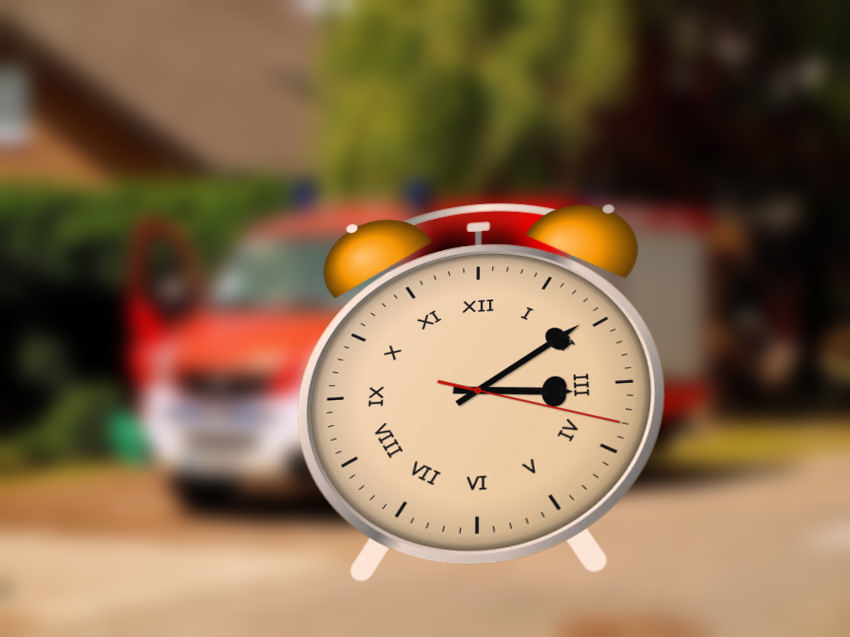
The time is **3:09:18**
